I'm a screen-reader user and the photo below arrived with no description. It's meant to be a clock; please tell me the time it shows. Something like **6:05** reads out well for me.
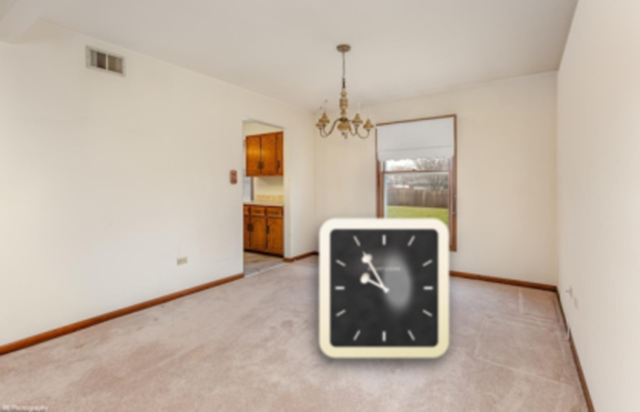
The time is **9:55**
